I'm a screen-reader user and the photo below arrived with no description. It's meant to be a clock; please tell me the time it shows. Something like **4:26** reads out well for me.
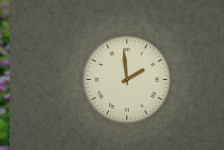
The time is **1:59**
